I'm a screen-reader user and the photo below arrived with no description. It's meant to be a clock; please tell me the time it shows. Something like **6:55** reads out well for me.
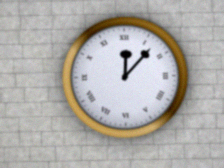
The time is **12:07**
